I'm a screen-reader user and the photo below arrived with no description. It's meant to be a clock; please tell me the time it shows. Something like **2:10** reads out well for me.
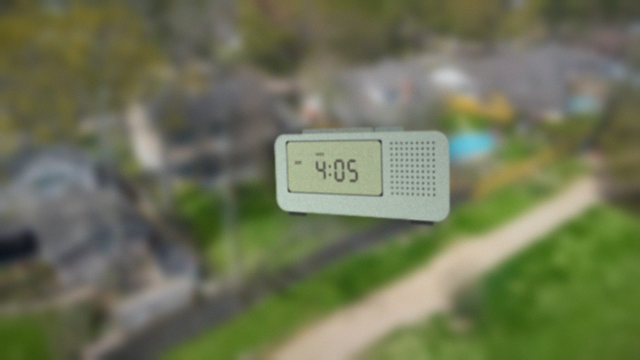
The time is **4:05**
